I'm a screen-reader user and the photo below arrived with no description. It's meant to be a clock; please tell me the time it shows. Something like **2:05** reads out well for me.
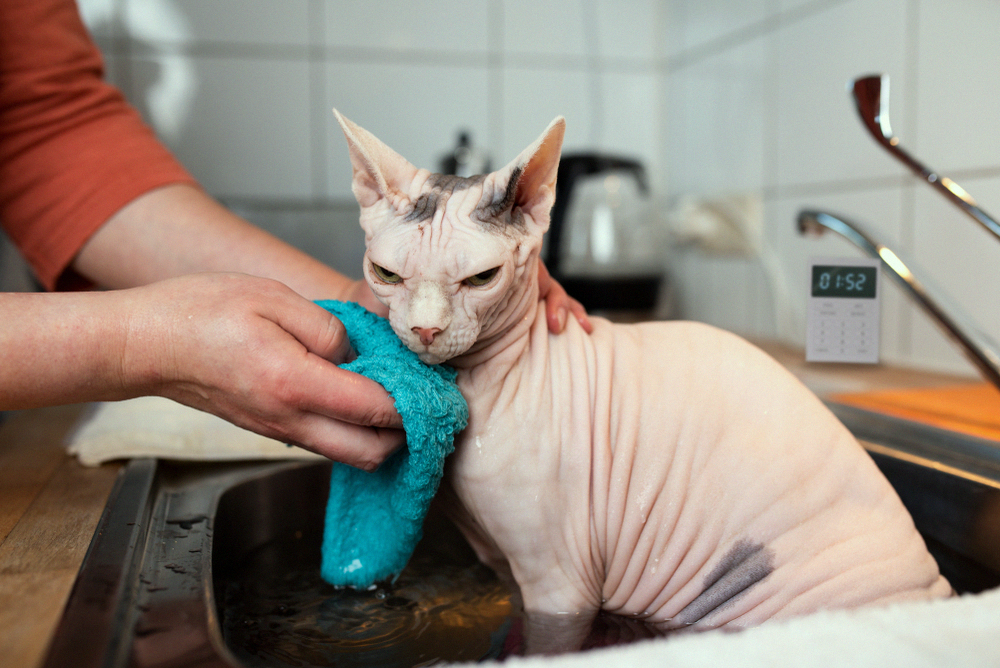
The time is **1:52**
